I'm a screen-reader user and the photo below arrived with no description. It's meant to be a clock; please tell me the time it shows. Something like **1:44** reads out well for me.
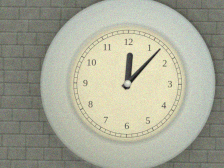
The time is **12:07**
